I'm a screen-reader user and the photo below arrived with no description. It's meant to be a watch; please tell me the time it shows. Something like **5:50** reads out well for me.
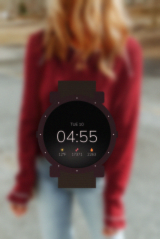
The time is **4:55**
